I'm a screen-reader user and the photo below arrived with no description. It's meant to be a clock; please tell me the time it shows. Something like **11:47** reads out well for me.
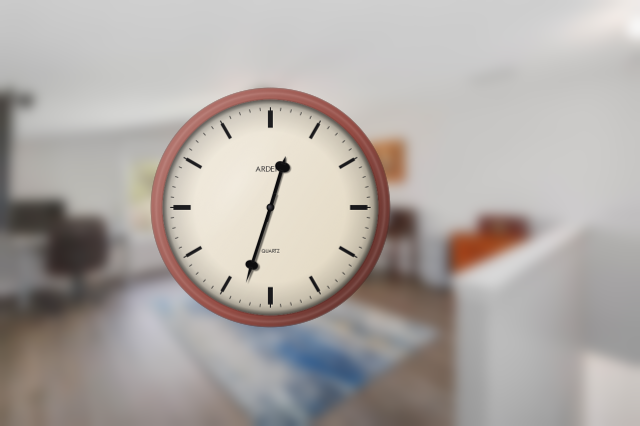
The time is **12:33**
